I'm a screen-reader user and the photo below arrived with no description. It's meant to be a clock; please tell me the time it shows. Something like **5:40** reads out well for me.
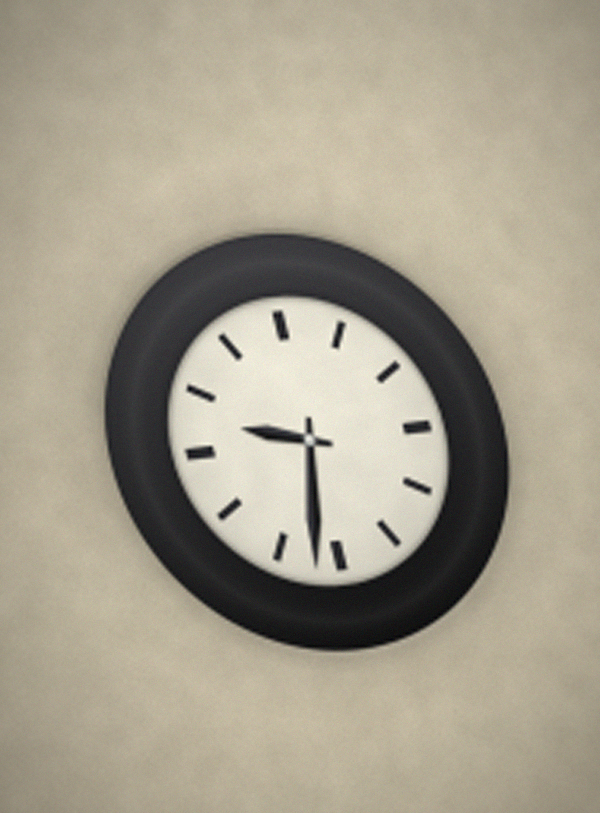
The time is **9:32**
